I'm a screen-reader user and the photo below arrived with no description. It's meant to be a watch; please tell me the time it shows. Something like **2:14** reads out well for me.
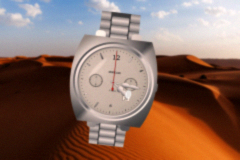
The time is **4:16**
